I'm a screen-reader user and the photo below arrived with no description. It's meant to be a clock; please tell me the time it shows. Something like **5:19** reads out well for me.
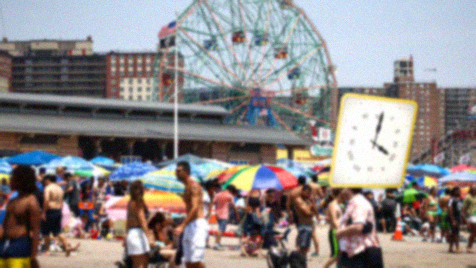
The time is **4:01**
